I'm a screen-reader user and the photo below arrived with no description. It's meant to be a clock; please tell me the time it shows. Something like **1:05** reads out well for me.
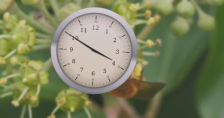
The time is **3:50**
